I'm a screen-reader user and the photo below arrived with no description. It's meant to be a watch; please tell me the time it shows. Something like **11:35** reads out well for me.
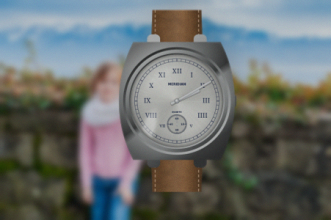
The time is **2:10**
